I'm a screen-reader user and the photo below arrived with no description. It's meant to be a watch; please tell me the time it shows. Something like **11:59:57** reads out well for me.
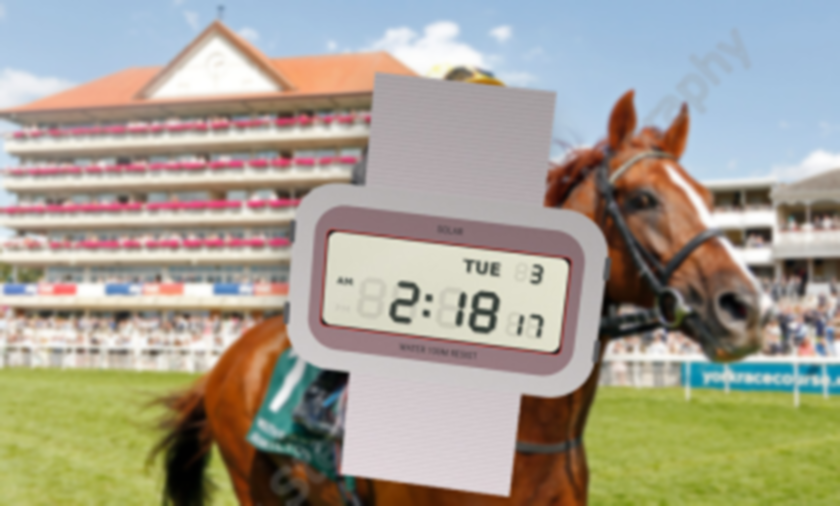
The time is **2:18:17**
